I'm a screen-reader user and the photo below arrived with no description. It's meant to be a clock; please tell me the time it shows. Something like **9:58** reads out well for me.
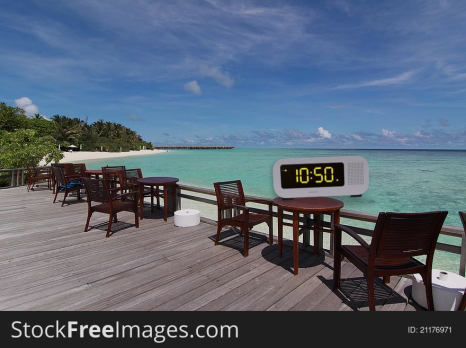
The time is **10:50**
